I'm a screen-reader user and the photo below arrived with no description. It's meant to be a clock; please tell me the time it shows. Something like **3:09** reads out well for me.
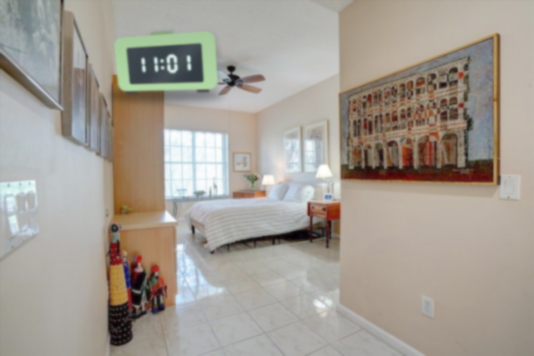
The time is **11:01**
